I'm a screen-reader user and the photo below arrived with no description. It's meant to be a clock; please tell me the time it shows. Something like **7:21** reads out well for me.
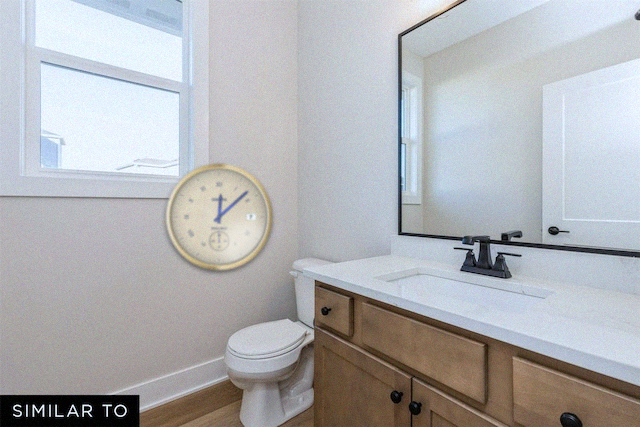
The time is **12:08**
